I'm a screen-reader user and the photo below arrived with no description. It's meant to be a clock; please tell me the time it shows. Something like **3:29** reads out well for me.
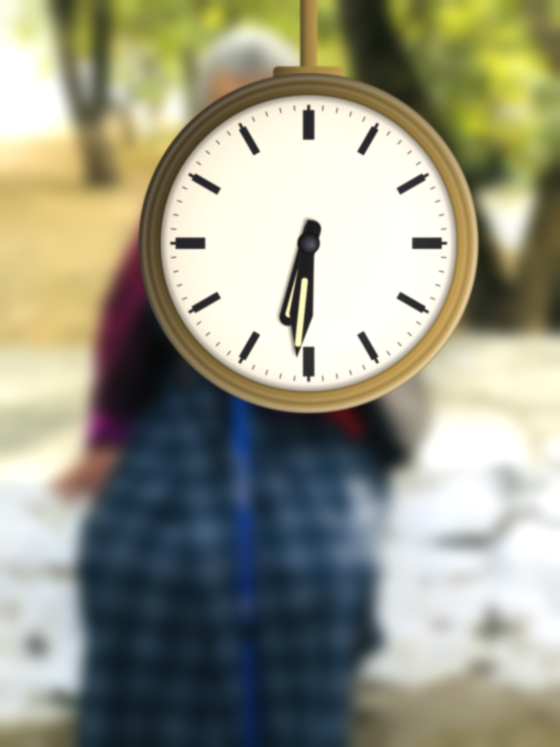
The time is **6:31**
